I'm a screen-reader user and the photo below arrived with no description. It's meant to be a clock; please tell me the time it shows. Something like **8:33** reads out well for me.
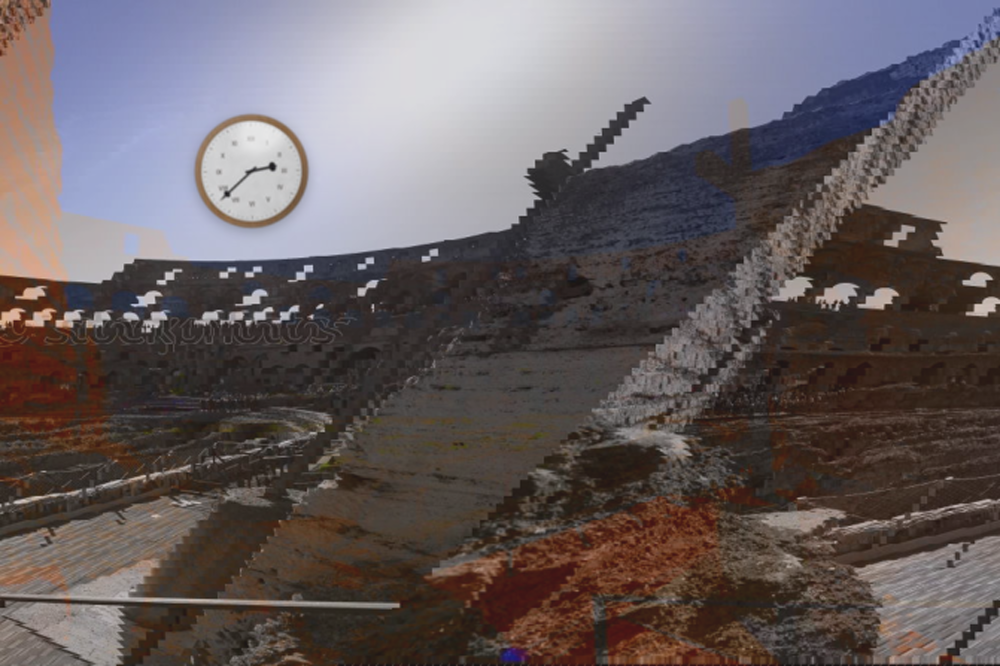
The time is **2:38**
